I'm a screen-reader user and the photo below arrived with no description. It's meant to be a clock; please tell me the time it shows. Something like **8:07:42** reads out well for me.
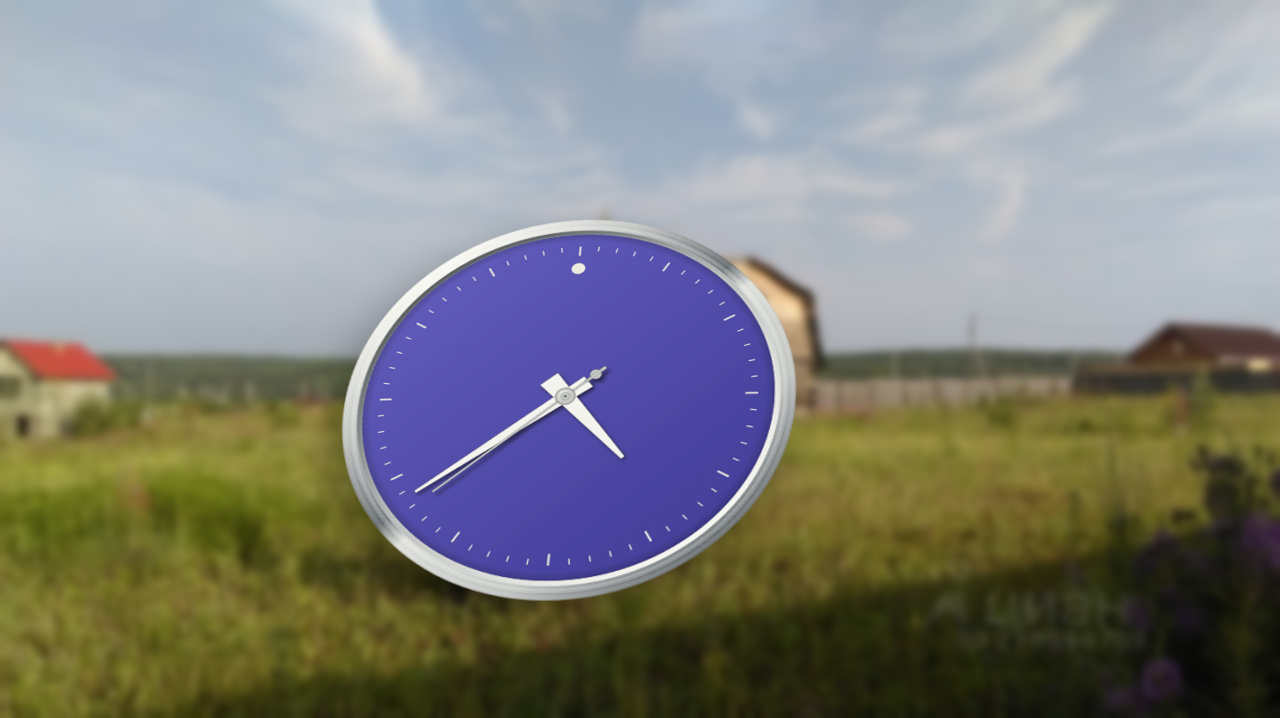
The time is **4:38:38**
